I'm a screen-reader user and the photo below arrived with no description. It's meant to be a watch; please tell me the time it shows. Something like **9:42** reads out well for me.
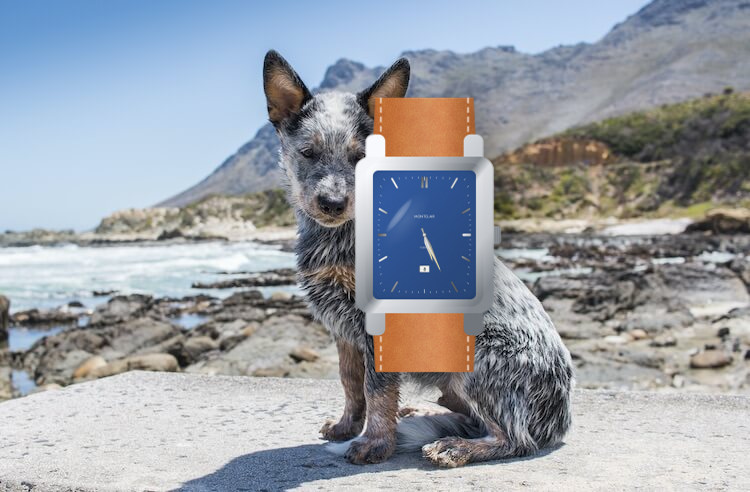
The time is **5:26**
